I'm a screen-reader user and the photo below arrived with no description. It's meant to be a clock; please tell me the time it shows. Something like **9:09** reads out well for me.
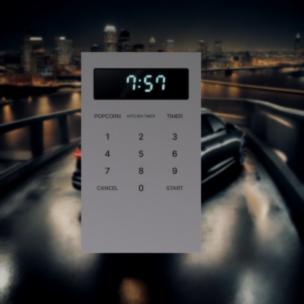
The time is **7:57**
